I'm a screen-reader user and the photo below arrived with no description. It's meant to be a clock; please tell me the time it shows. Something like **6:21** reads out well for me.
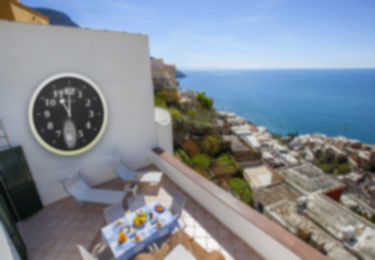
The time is **11:00**
